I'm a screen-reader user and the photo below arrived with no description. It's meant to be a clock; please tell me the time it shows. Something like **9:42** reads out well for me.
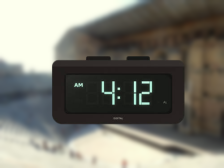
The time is **4:12**
